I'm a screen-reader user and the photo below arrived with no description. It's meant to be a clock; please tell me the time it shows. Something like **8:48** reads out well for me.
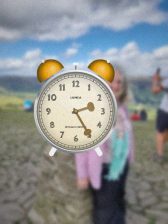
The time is **2:25**
